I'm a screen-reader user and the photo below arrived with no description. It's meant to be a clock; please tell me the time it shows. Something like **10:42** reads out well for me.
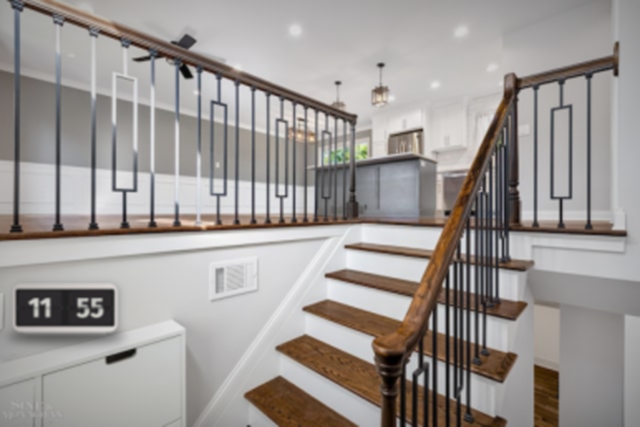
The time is **11:55**
